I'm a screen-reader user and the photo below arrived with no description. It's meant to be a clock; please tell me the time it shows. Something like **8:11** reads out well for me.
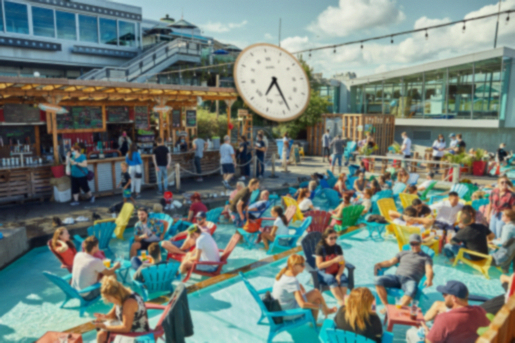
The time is **7:28**
